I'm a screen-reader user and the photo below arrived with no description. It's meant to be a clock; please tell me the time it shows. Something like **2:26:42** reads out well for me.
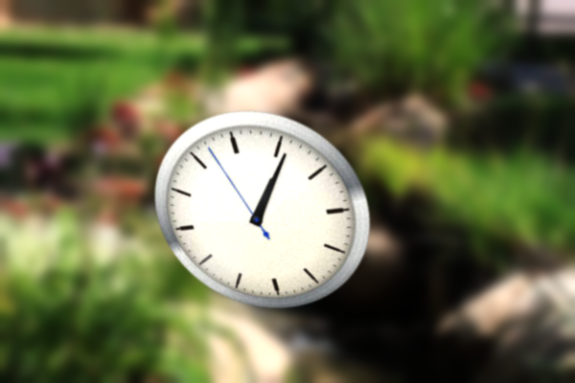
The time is **1:05:57**
